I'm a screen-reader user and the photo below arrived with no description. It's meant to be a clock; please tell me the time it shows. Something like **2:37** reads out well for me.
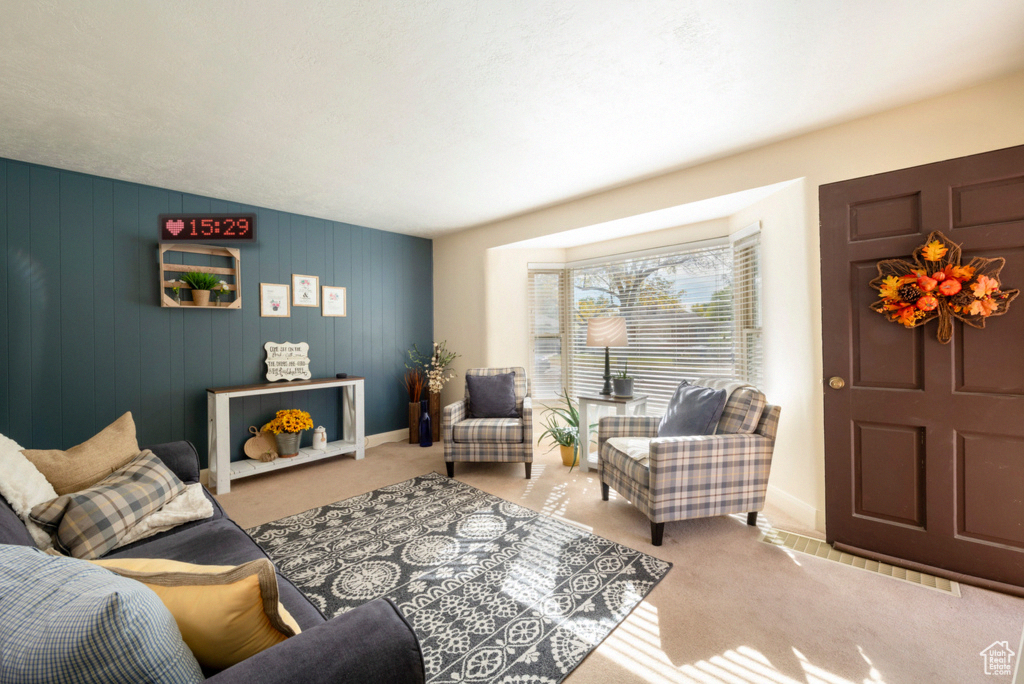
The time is **15:29**
